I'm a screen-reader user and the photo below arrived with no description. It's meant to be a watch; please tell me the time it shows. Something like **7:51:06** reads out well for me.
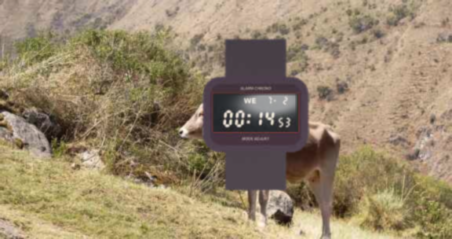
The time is **0:14:53**
